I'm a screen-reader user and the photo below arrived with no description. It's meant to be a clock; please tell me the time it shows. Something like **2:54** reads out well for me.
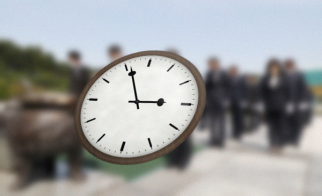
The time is **2:56**
